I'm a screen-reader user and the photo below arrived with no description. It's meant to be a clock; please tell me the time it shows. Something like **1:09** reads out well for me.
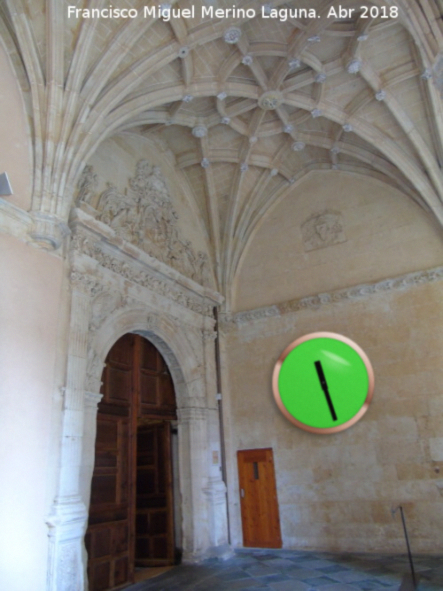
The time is **11:27**
